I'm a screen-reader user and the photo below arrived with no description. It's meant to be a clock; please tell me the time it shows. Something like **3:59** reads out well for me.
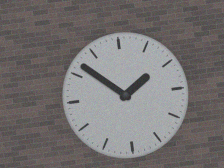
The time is **1:52**
